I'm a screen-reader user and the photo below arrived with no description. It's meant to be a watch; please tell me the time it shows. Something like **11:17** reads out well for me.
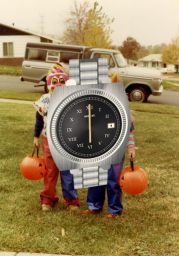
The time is **6:00**
